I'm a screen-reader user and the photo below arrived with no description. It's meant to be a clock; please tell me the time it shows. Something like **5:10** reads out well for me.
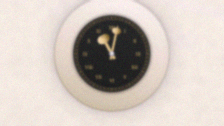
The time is **11:02**
